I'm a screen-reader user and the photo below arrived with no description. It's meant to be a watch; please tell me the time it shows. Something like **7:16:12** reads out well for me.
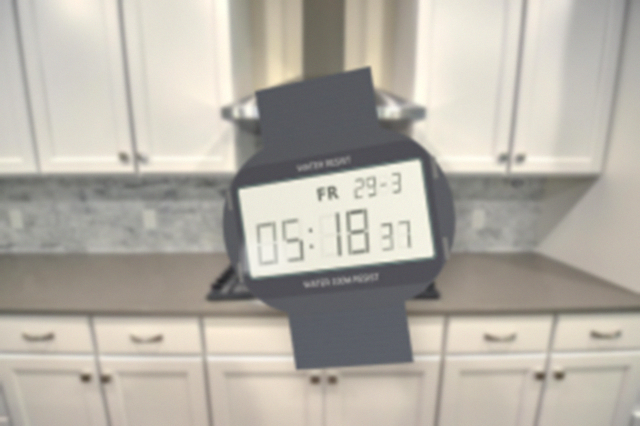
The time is **5:18:37**
